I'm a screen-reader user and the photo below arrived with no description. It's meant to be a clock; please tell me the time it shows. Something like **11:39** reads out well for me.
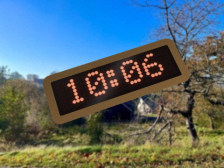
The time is **10:06**
